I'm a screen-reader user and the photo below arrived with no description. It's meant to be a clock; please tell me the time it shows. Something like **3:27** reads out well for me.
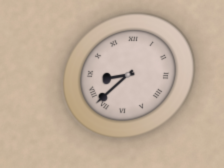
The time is **8:37**
